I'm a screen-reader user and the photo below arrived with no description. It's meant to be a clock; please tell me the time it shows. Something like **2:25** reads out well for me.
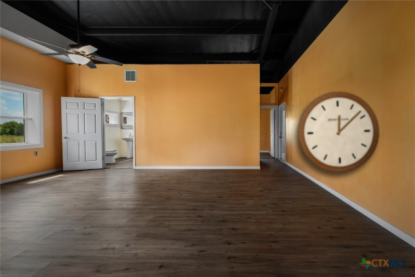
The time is **12:08**
